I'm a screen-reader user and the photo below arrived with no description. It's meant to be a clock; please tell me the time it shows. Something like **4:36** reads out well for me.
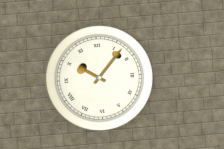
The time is **10:07**
